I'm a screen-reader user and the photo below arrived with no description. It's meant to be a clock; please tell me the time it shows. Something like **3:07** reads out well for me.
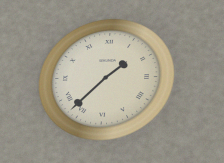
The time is **1:37**
